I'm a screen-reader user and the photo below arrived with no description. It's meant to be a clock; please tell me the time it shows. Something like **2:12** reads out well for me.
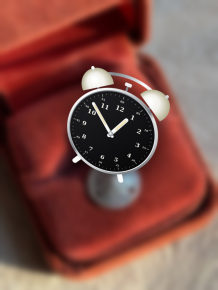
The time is **12:52**
